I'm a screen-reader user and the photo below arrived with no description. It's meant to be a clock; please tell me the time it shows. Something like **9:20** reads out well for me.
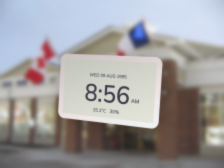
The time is **8:56**
